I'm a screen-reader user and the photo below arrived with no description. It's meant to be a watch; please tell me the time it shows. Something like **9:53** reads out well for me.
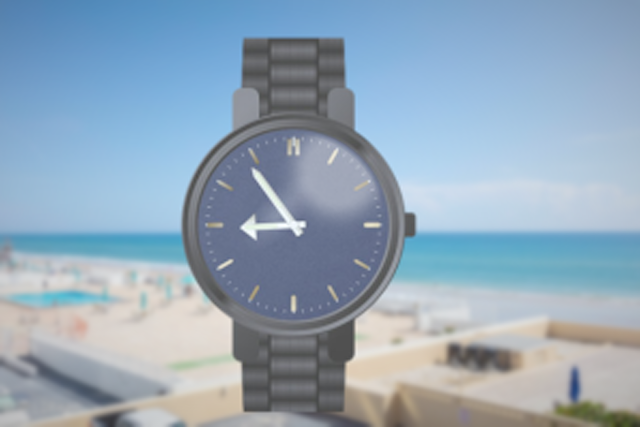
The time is **8:54**
